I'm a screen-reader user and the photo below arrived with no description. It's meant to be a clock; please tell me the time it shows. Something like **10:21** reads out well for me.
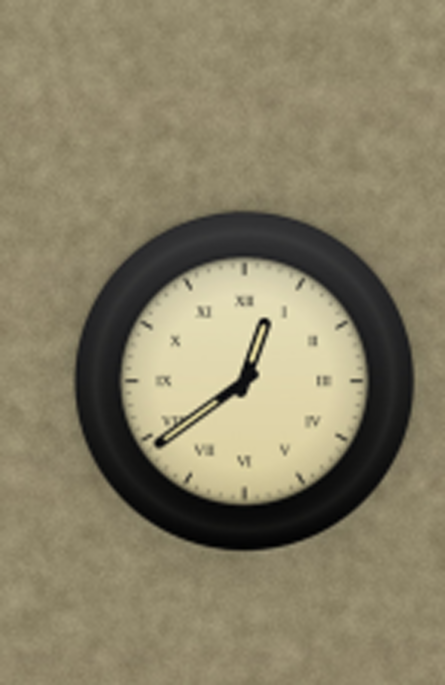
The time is **12:39**
